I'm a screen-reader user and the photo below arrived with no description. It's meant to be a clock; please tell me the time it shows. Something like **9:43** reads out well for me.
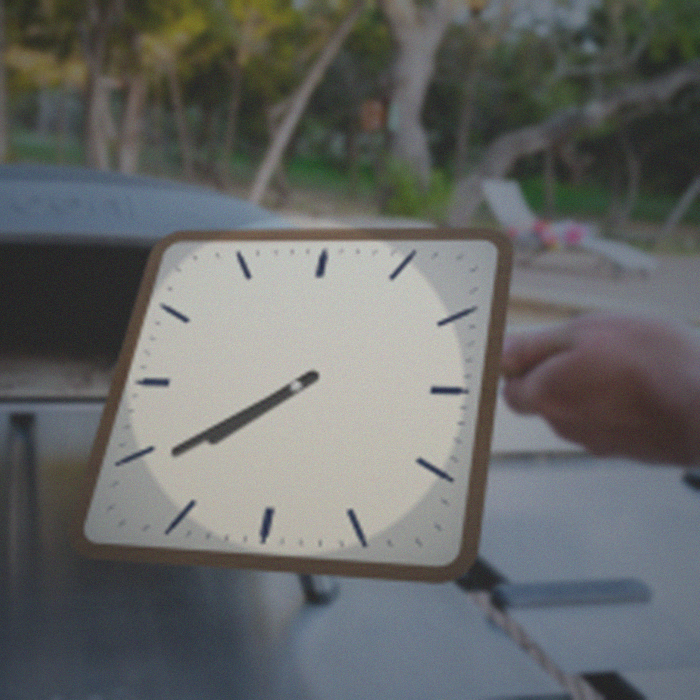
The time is **7:39**
